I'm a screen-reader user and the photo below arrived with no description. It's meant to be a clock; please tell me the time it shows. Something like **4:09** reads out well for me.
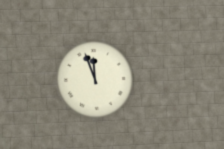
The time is **11:57**
